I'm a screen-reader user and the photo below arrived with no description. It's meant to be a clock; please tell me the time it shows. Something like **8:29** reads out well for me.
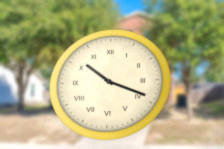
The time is **10:19**
